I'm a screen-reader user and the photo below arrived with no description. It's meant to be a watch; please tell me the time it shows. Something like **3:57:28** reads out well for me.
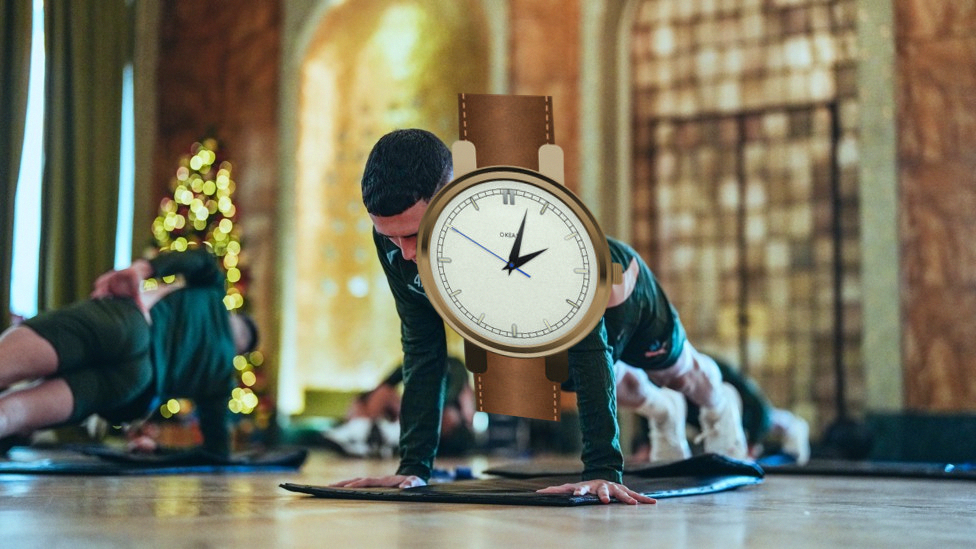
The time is **2:02:50**
